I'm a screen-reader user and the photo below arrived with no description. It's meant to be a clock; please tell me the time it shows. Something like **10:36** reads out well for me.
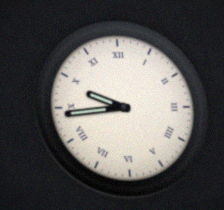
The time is **9:44**
